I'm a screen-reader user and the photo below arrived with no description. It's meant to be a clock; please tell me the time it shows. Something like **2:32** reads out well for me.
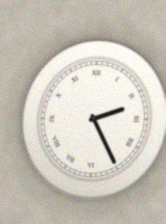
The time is **2:25**
